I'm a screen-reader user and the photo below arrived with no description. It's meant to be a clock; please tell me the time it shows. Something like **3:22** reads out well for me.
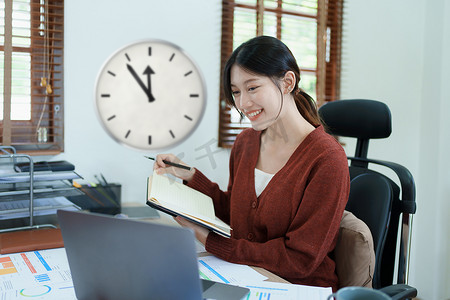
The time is **11:54**
